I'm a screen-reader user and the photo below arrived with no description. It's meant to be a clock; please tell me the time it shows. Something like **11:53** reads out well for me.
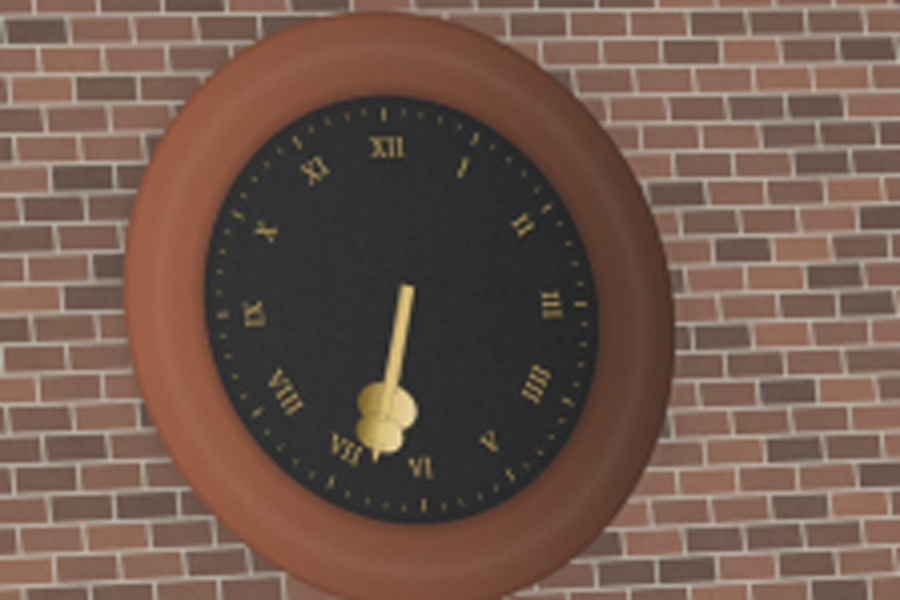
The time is **6:33**
